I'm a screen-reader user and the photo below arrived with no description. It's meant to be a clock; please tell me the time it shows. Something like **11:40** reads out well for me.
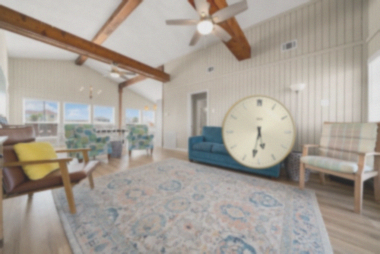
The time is **5:32**
